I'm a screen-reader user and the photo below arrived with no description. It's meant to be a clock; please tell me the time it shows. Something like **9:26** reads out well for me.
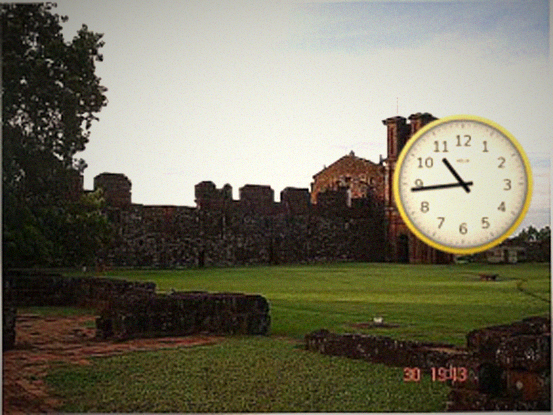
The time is **10:44**
